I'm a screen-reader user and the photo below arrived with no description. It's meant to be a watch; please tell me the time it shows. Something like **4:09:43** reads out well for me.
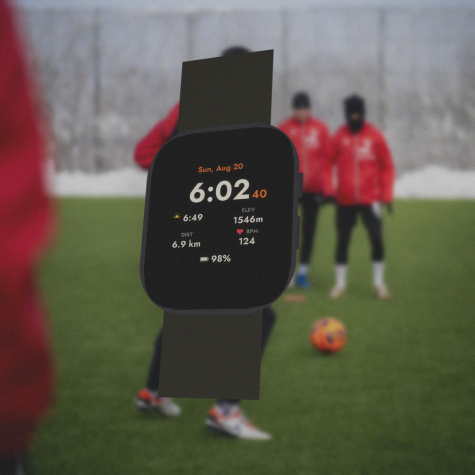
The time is **6:02:40**
